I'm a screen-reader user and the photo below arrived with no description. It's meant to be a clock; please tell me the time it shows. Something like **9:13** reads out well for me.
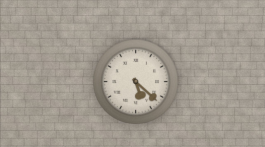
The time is **5:22**
